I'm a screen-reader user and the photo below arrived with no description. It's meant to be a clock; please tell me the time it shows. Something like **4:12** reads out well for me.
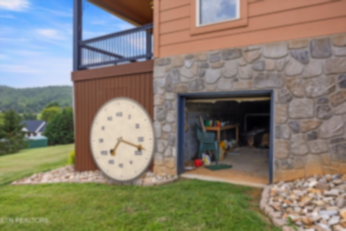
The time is **7:18**
